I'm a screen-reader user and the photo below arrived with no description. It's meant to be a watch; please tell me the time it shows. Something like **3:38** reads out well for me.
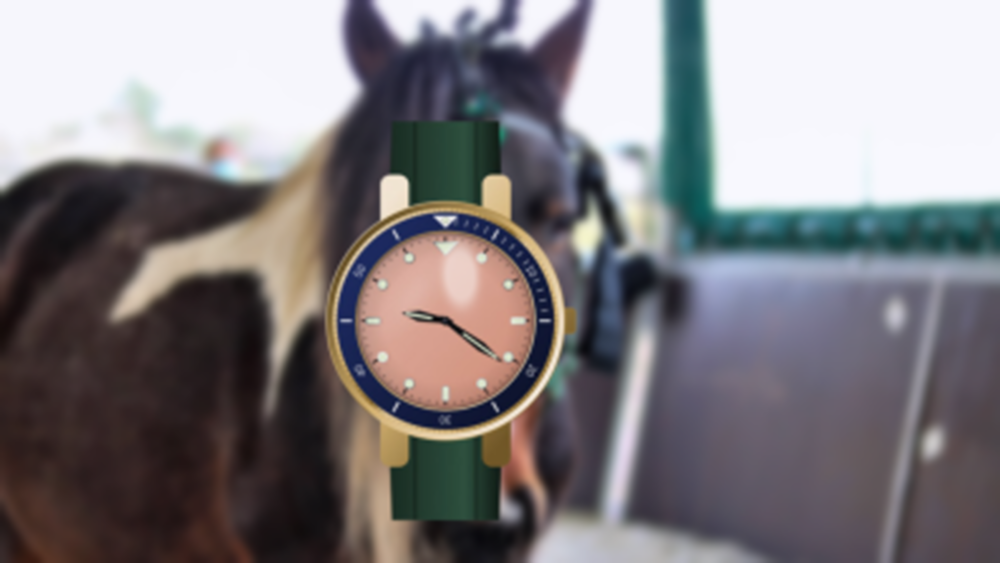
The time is **9:21**
